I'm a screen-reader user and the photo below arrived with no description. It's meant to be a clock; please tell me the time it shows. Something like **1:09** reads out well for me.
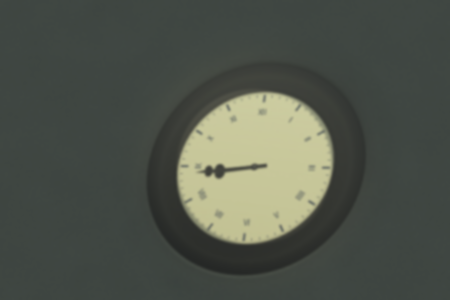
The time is **8:44**
